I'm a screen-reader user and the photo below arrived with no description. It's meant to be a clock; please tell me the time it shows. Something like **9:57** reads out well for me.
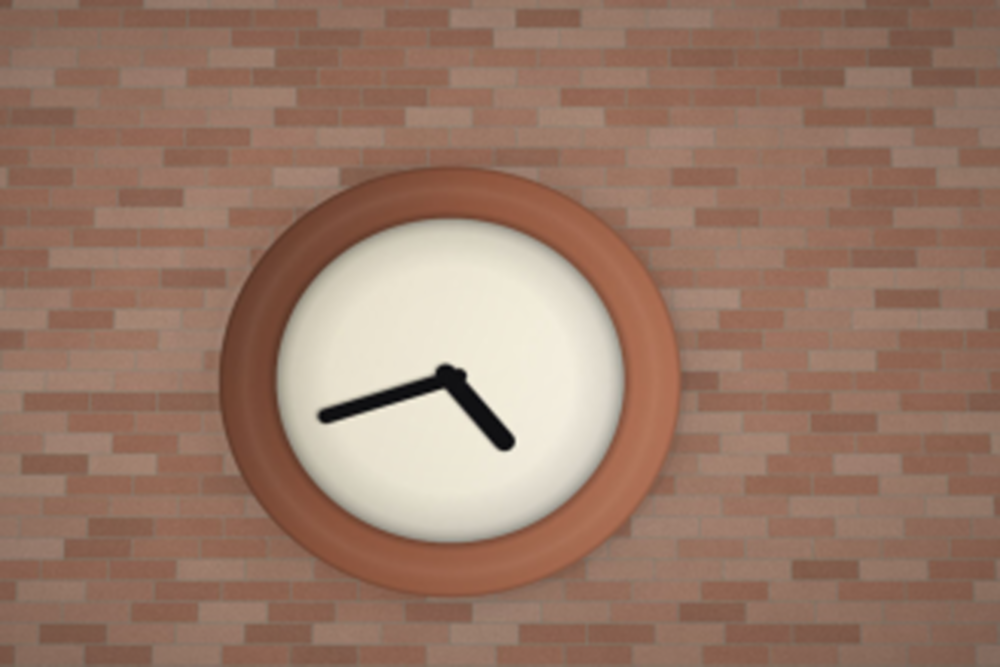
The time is **4:42**
